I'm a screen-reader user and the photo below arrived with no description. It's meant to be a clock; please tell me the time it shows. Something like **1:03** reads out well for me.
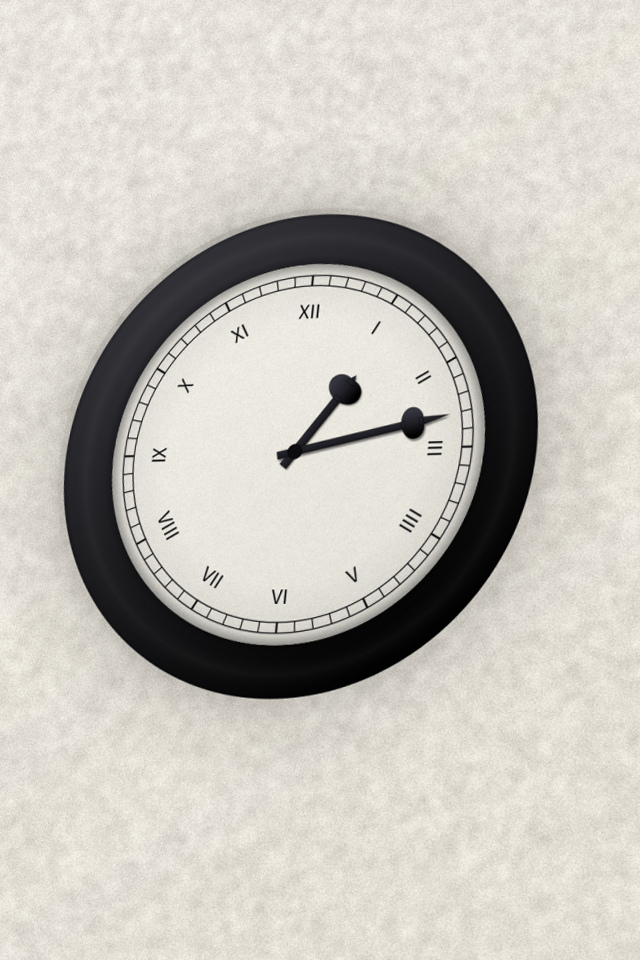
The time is **1:13**
